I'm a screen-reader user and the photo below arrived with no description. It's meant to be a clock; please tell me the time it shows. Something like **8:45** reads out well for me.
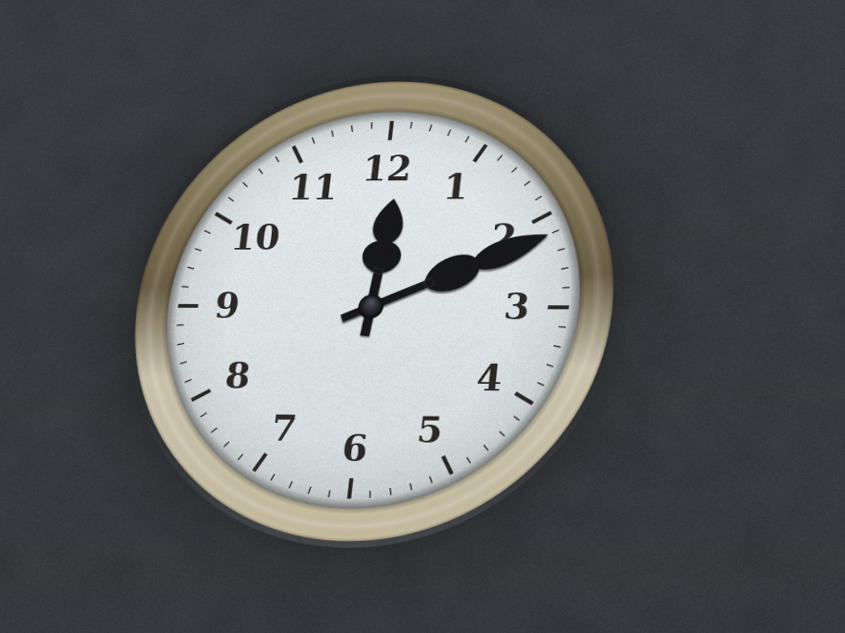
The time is **12:11**
